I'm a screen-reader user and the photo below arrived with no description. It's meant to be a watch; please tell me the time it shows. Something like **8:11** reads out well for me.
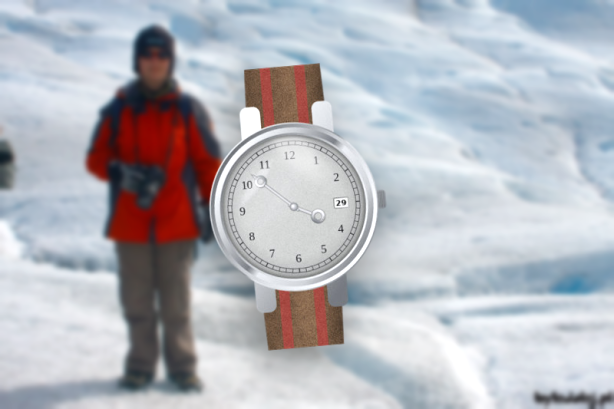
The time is **3:52**
